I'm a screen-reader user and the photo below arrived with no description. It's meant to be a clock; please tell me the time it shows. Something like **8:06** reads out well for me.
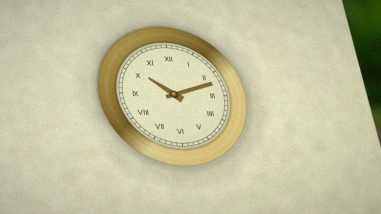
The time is **10:12**
